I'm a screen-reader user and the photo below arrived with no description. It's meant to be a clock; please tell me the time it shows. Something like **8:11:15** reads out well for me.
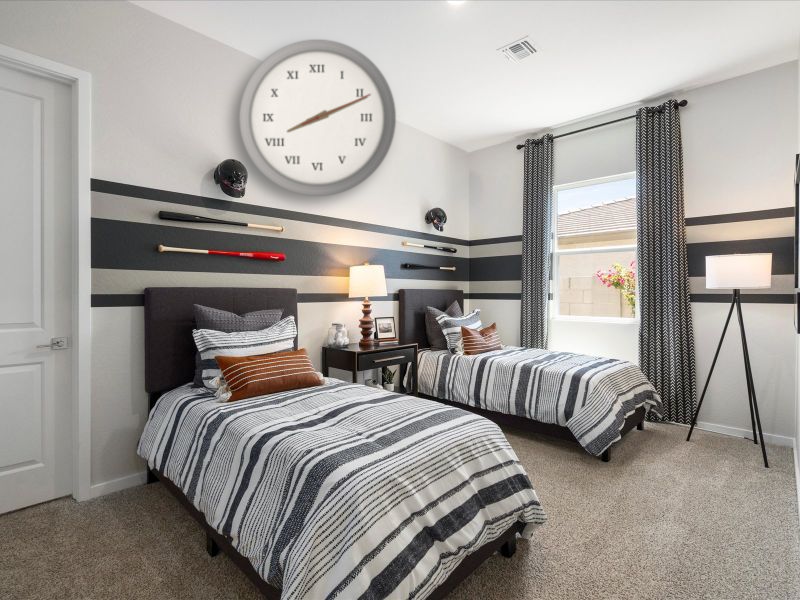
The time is **8:11:11**
